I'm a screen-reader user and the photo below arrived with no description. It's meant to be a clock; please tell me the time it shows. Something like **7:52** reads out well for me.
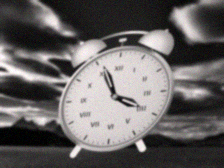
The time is **3:56**
